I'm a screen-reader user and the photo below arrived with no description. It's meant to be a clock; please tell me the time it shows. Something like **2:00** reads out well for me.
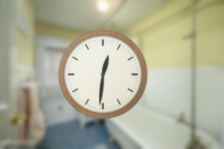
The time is **12:31**
